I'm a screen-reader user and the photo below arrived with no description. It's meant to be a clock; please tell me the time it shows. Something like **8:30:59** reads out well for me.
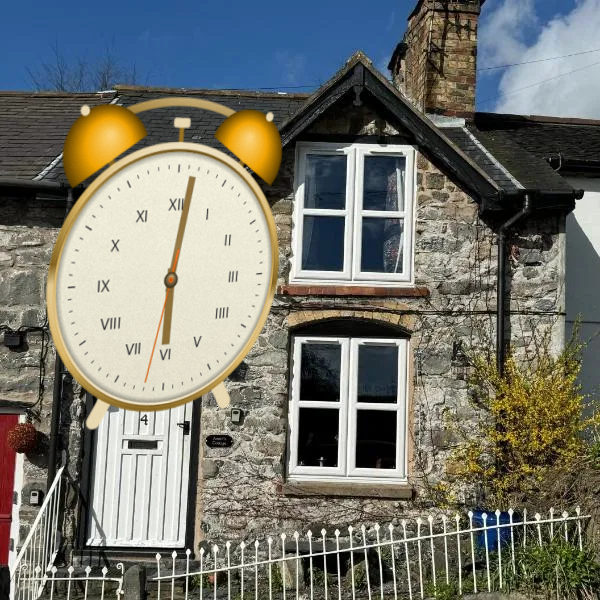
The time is **6:01:32**
